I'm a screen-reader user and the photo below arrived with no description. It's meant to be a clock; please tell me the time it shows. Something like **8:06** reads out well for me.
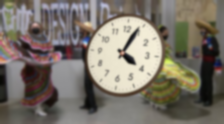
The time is **4:04**
